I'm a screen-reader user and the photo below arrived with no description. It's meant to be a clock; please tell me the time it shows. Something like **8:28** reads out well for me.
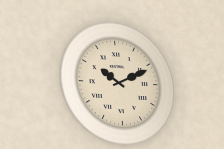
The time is **10:11**
